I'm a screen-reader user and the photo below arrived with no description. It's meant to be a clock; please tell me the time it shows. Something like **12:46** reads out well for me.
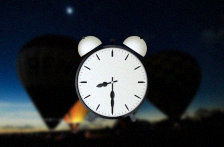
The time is **8:30**
